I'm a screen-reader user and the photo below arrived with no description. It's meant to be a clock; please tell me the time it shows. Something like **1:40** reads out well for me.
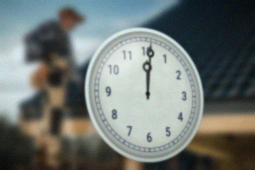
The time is **12:01**
